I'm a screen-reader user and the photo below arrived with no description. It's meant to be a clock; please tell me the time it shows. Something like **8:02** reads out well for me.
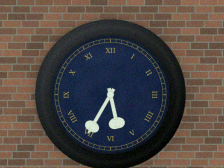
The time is **5:35**
